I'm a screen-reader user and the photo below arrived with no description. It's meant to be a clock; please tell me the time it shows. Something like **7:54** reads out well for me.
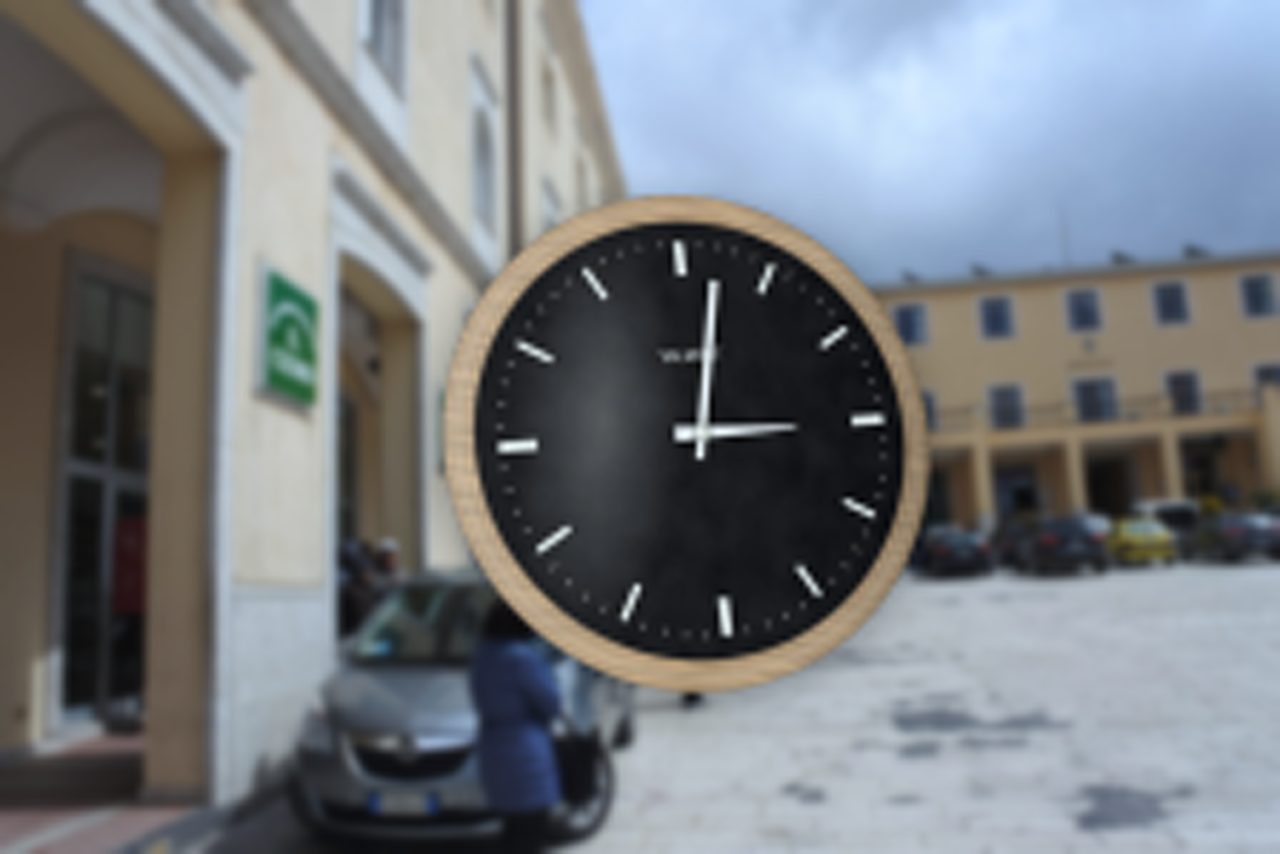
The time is **3:02**
